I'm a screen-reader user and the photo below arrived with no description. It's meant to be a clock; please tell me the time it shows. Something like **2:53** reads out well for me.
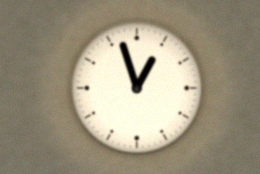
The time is **12:57**
